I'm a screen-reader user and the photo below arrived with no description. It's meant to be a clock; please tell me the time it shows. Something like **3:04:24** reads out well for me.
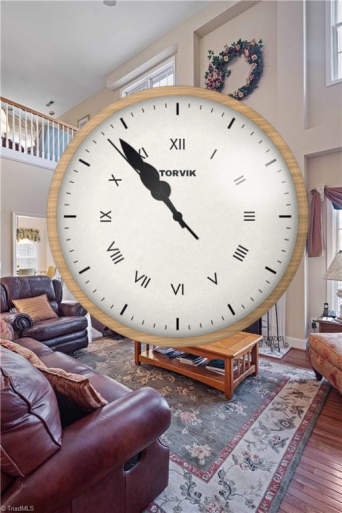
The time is **10:53:53**
